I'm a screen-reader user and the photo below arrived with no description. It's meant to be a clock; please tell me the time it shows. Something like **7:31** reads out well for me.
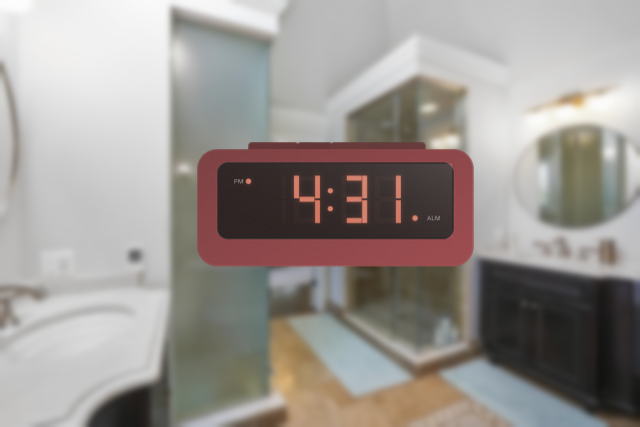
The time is **4:31**
